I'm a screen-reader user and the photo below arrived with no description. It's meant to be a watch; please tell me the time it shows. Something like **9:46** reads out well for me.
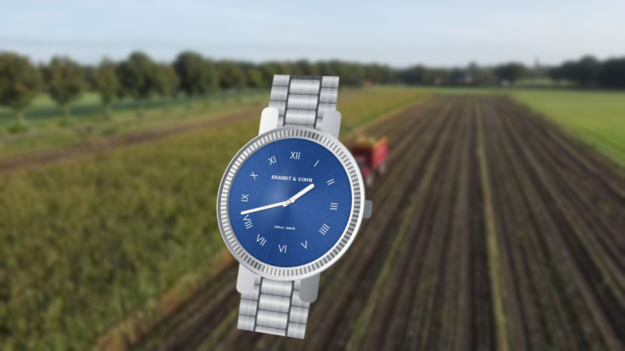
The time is **1:42**
